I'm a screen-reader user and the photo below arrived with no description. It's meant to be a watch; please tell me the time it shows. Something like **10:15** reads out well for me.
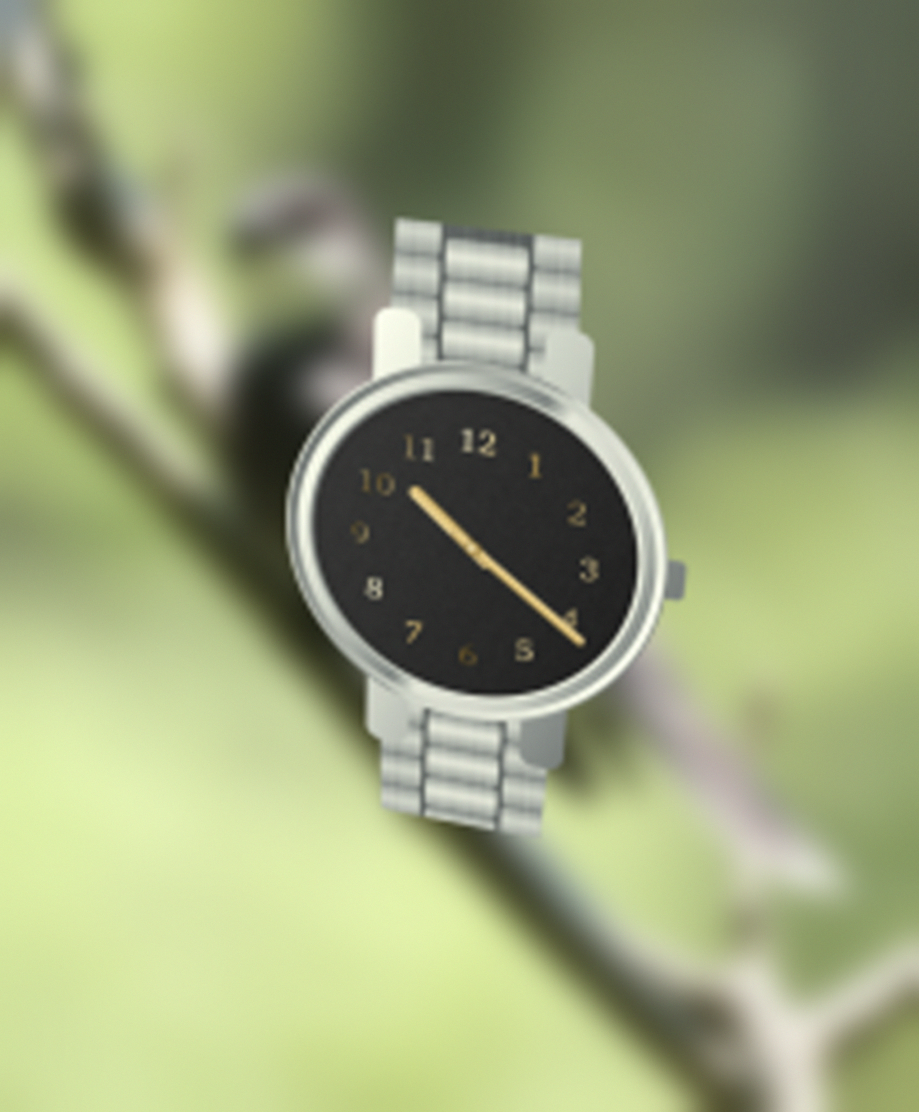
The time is **10:21**
